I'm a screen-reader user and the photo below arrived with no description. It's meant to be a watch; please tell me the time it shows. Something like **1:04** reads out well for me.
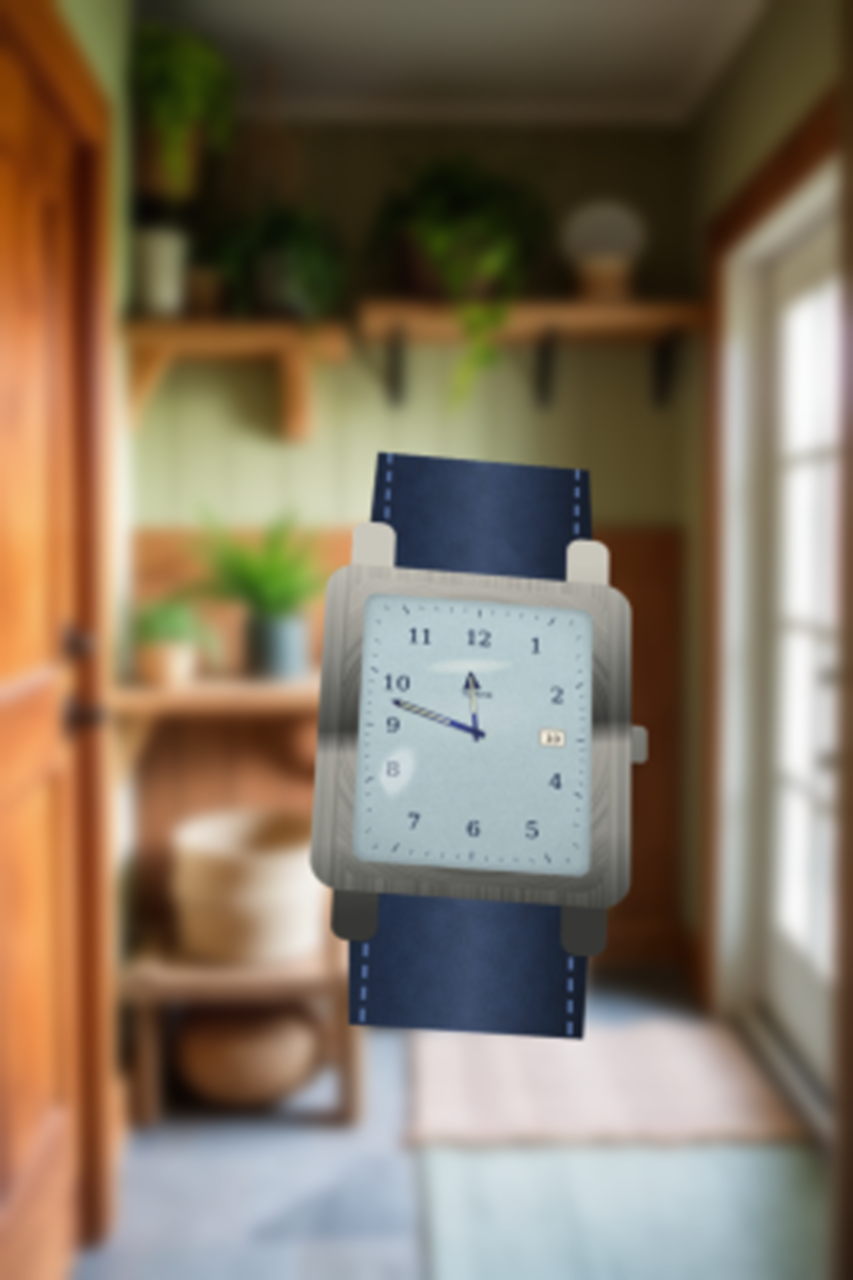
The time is **11:48**
